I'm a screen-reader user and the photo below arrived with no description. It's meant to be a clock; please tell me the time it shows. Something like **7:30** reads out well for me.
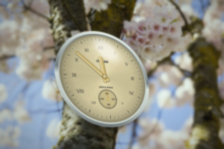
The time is **11:52**
